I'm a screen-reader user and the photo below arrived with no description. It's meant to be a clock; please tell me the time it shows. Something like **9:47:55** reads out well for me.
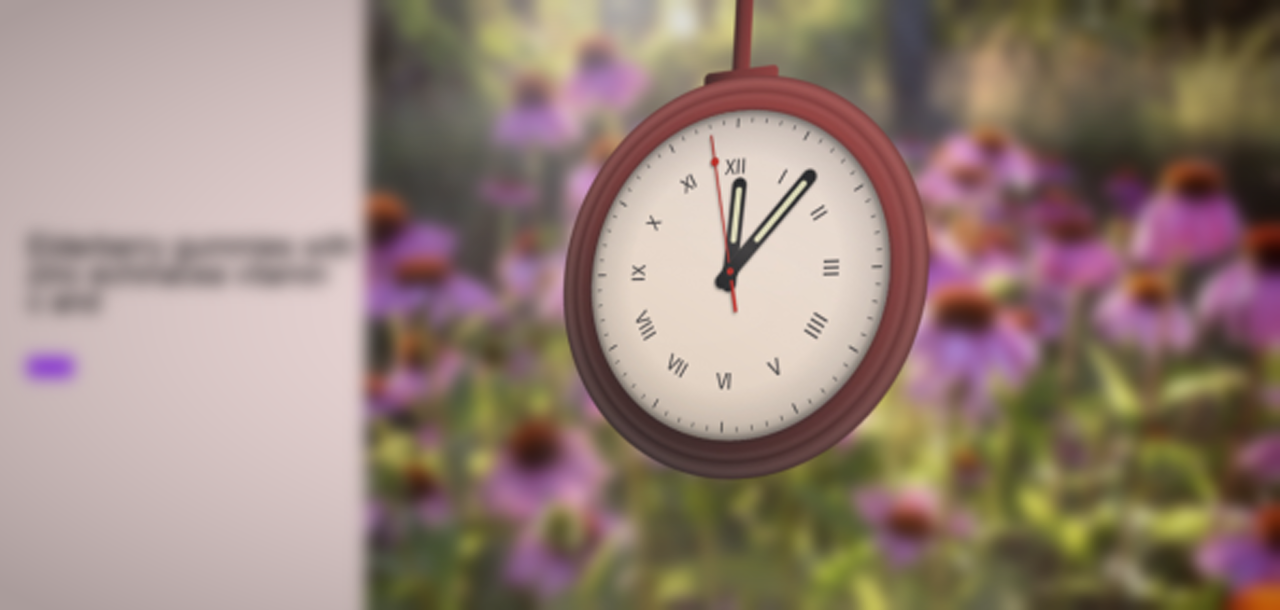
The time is **12:06:58**
